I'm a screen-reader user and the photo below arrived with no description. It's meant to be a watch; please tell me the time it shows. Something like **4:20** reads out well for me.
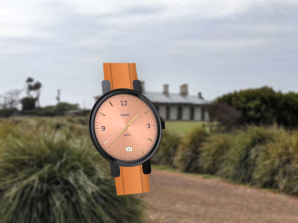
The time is **1:38**
